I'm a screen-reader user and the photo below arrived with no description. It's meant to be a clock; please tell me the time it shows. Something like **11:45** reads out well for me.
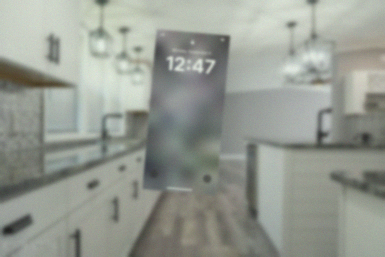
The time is **12:47**
